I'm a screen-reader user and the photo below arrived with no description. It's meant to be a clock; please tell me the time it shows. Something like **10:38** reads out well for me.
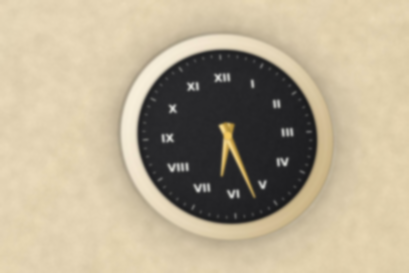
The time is **6:27**
